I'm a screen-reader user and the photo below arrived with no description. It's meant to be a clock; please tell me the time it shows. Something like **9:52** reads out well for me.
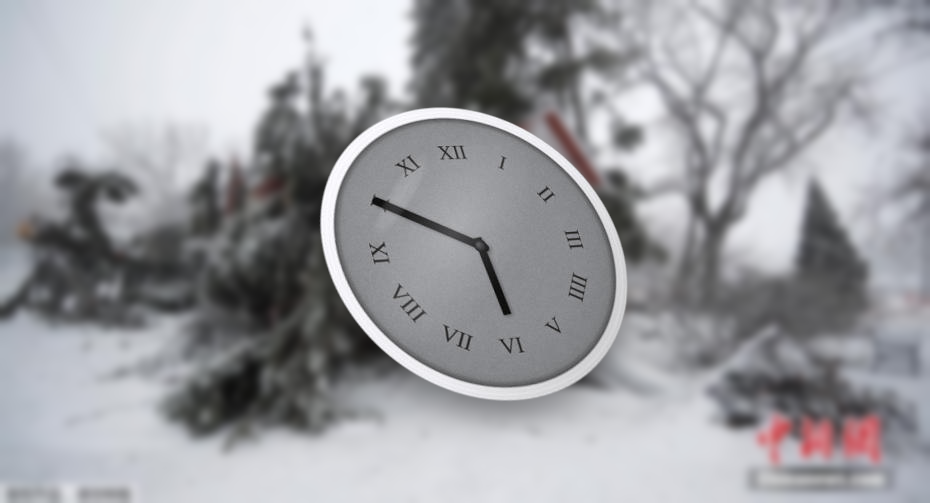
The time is **5:50**
